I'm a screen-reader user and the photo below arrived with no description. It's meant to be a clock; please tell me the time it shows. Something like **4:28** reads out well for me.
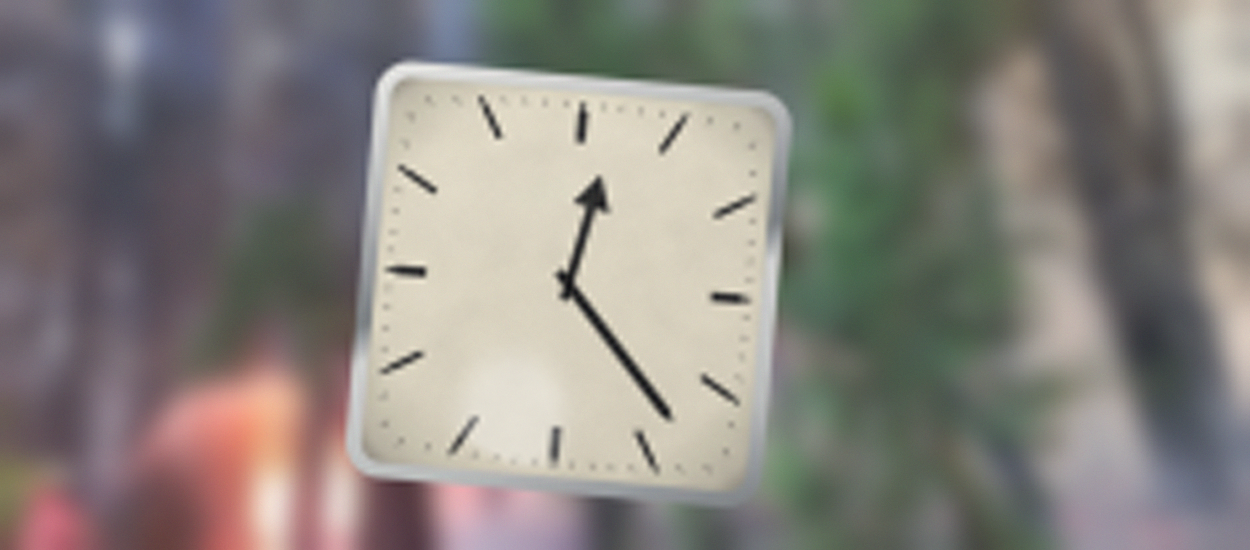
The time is **12:23**
